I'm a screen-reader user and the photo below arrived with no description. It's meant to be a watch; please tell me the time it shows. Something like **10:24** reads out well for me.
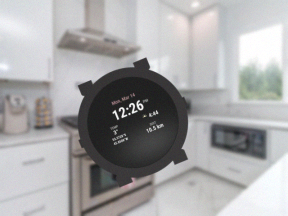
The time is **12:26**
